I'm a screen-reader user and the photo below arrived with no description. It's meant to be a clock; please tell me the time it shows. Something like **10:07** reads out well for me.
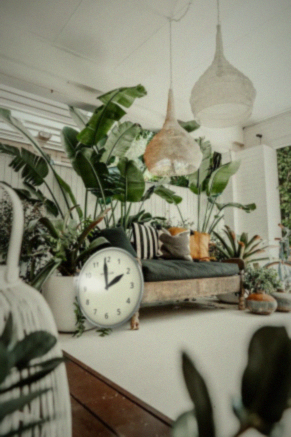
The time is **1:59**
